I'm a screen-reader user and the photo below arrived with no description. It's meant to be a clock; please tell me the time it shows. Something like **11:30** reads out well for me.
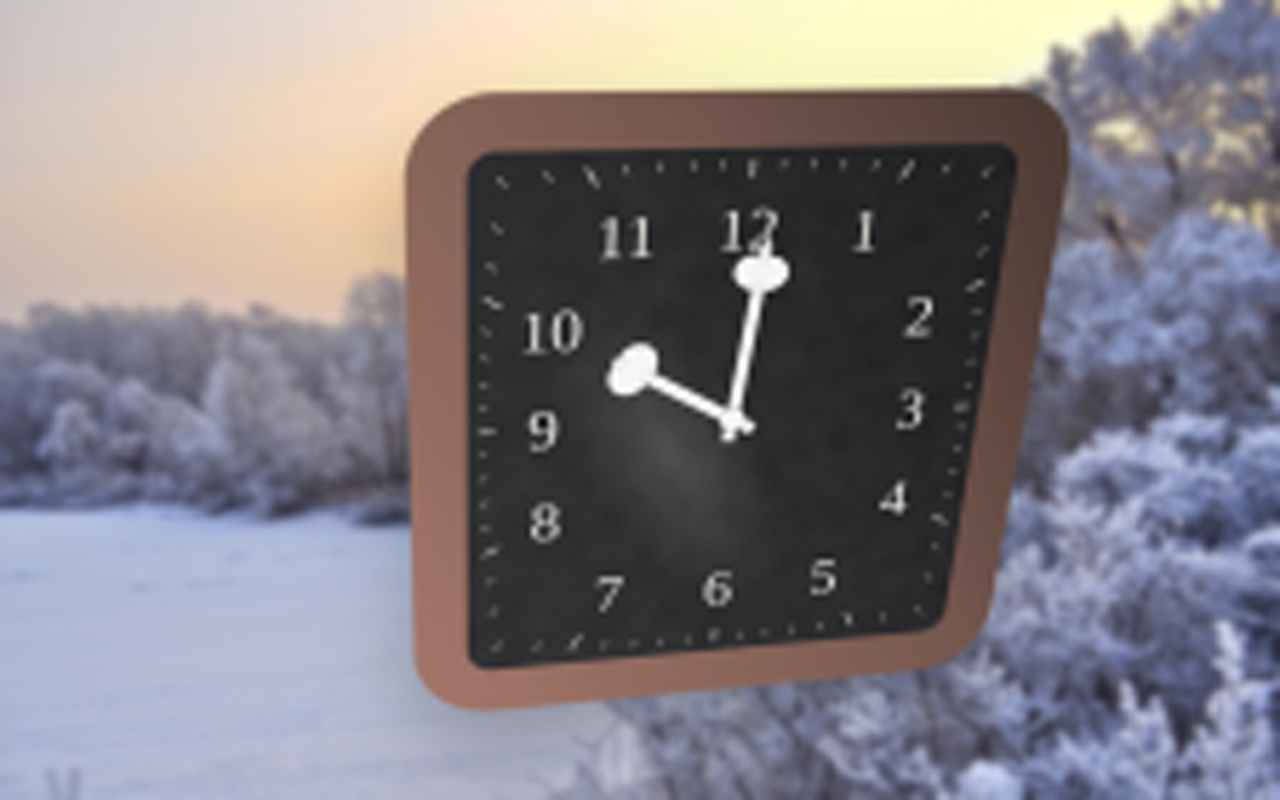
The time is **10:01**
